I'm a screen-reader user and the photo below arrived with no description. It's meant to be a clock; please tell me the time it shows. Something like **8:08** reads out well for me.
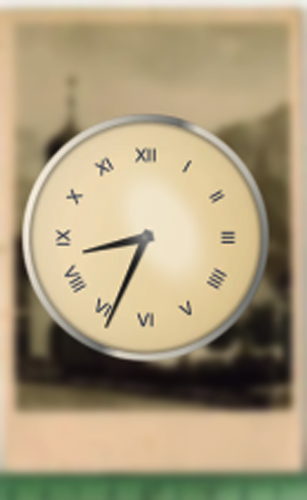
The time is **8:34**
